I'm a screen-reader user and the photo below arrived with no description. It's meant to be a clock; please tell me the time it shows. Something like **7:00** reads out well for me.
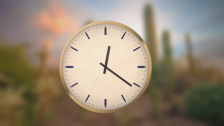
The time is **12:21**
